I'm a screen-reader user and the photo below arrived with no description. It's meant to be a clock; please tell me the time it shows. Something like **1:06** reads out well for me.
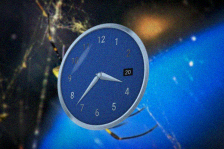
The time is **3:37**
